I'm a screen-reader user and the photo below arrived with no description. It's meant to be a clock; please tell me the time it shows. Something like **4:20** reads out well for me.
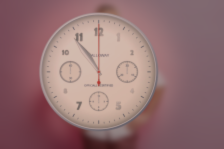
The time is **10:54**
